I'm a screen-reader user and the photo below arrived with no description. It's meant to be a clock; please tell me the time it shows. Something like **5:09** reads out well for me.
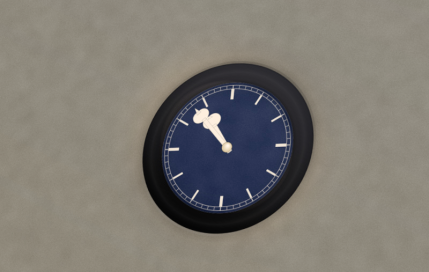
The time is **10:53**
